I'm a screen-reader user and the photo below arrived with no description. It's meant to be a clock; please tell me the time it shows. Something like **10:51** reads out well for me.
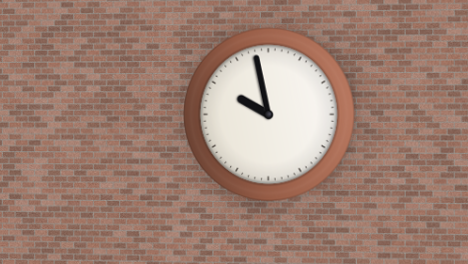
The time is **9:58**
